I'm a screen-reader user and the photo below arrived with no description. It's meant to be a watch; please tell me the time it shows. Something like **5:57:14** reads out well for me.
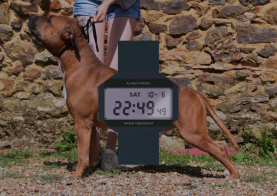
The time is **22:49:49**
